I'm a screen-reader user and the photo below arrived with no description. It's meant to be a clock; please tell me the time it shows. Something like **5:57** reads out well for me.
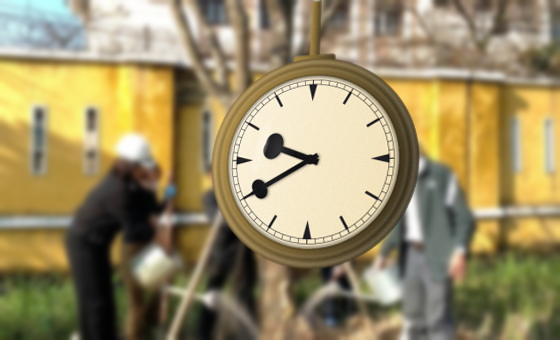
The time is **9:40**
